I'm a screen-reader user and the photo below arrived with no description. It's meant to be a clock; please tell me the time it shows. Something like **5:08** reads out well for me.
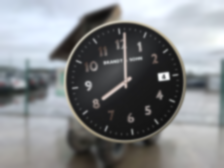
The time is **8:01**
